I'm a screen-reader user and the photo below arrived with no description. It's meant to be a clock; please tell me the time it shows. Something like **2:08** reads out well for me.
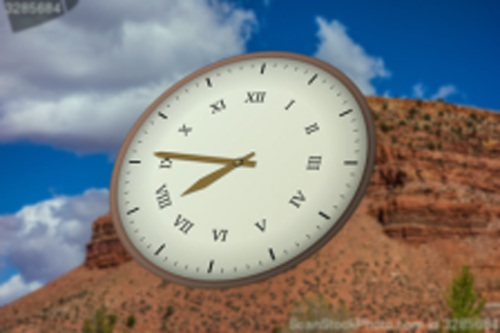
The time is **7:46**
